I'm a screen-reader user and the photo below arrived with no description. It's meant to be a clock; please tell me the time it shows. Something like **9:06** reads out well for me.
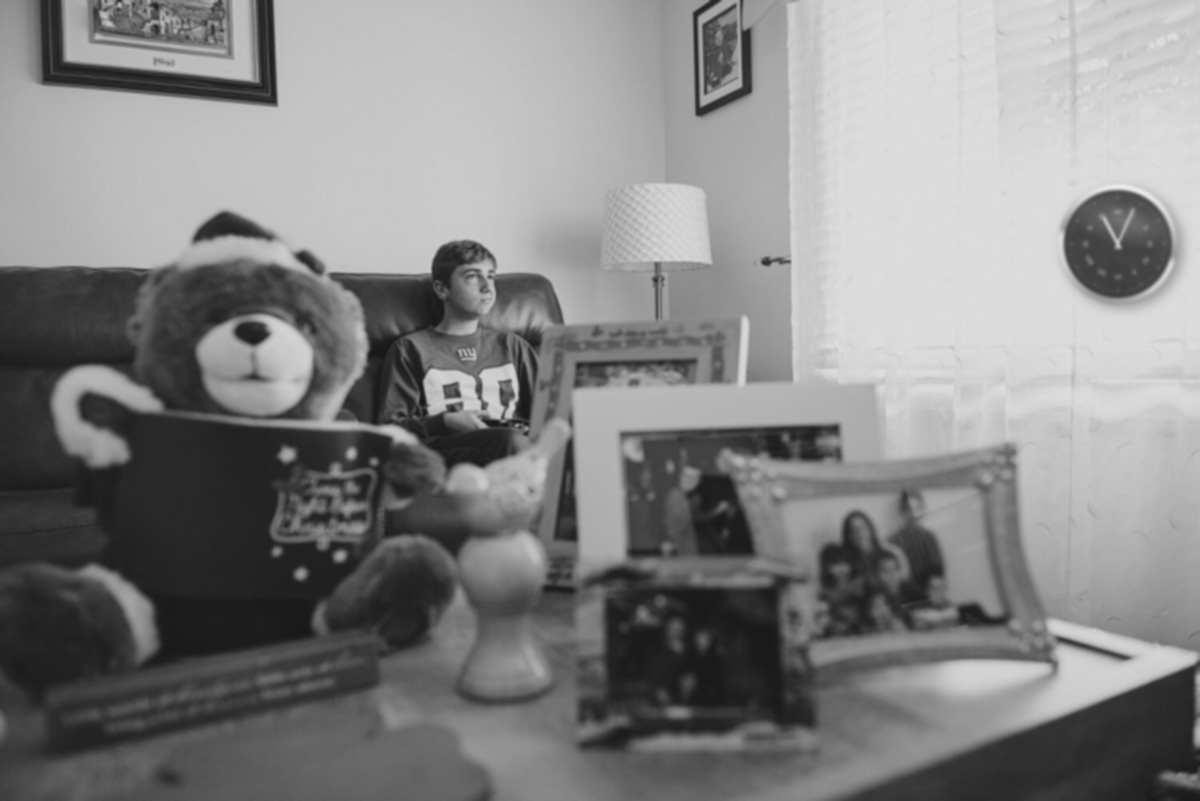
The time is **11:04**
